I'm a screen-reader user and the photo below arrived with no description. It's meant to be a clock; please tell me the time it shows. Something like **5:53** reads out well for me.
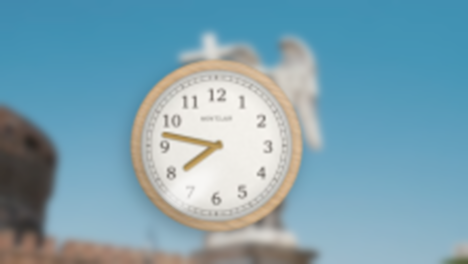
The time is **7:47**
